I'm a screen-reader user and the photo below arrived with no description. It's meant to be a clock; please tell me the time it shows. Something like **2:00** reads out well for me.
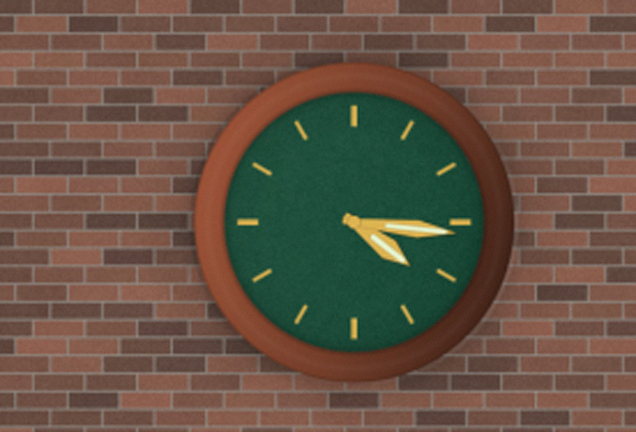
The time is **4:16**
